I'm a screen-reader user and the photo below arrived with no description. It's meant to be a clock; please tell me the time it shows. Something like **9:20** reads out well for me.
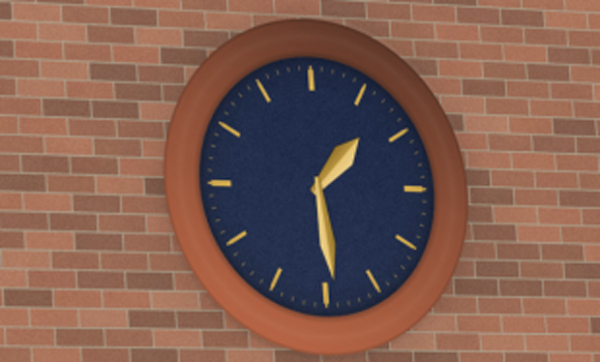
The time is **1:29**
